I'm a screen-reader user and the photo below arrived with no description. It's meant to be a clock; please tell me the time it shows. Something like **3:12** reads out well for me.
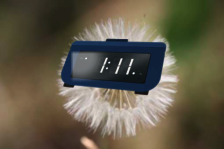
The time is **1:11**
